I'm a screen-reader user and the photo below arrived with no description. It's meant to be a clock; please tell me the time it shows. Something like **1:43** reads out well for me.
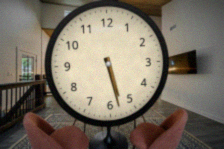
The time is **5:28**
